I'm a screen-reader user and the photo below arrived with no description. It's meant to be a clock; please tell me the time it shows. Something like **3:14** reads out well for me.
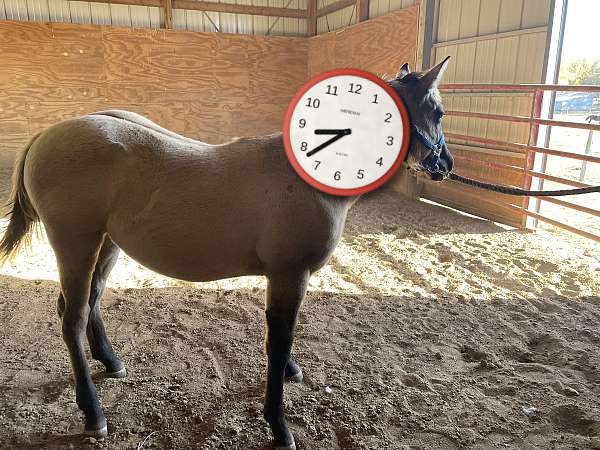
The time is **8:38**
